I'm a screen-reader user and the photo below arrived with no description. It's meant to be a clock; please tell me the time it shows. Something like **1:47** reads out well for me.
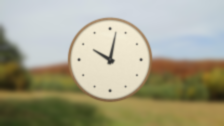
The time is **10:02**
